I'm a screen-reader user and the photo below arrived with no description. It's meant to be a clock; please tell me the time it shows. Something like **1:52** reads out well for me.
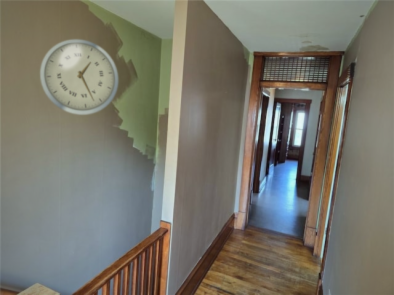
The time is **1:27**
